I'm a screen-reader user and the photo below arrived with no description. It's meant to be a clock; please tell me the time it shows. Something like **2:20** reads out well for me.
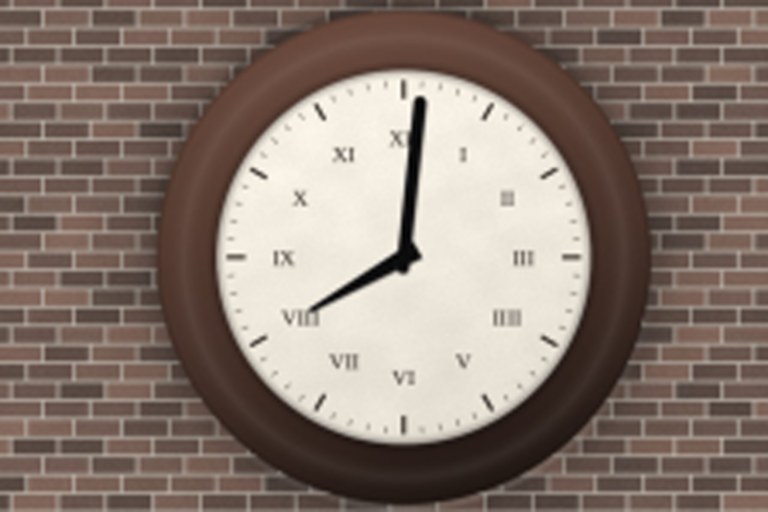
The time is **8:01**
